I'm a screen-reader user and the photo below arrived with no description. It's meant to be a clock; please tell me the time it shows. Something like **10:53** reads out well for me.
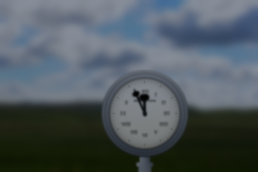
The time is **11:56**
